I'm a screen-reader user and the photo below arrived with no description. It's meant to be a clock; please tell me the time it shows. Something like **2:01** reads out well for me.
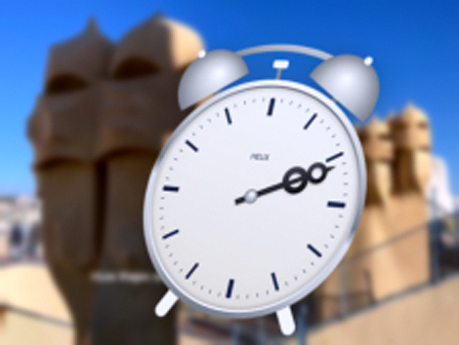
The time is **2:11**
